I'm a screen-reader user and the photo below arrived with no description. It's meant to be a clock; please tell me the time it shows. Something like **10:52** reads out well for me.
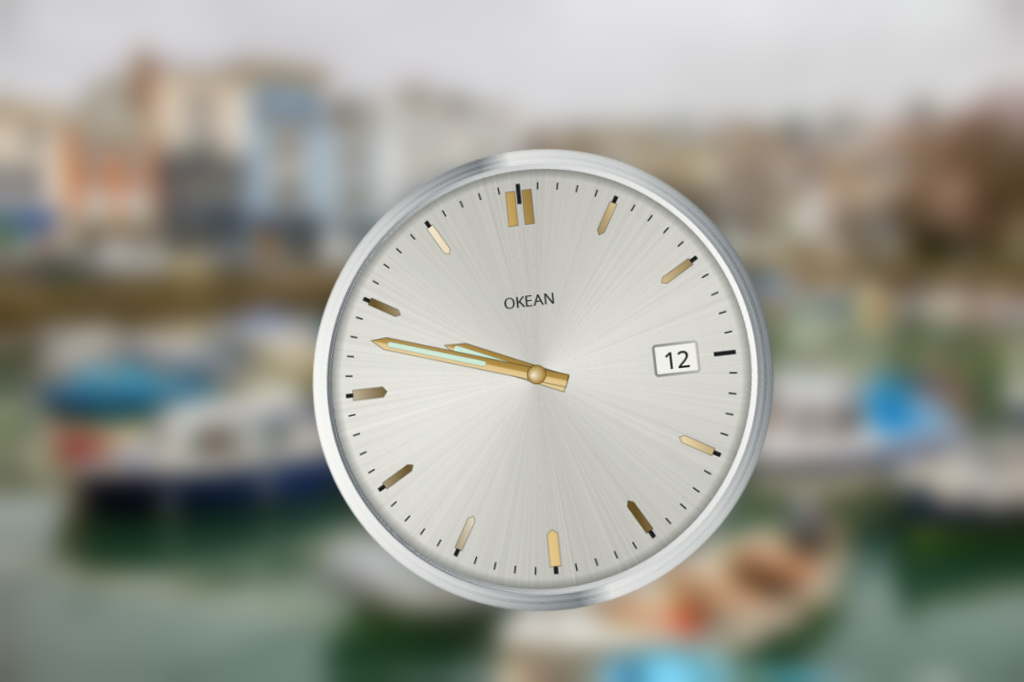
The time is **9:48**
